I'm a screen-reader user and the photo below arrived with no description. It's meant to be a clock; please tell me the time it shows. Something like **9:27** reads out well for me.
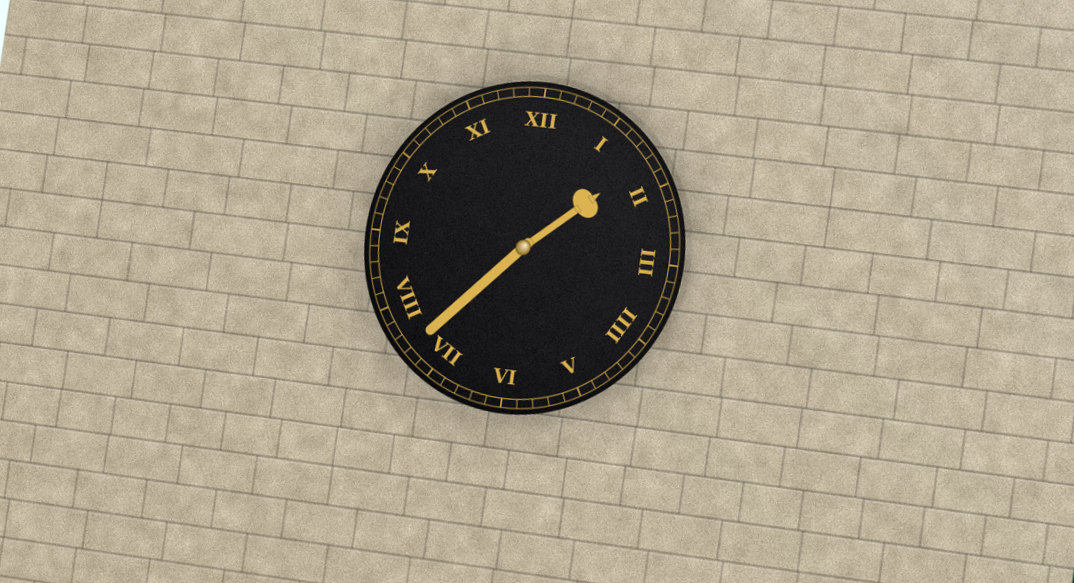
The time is **1:37**
